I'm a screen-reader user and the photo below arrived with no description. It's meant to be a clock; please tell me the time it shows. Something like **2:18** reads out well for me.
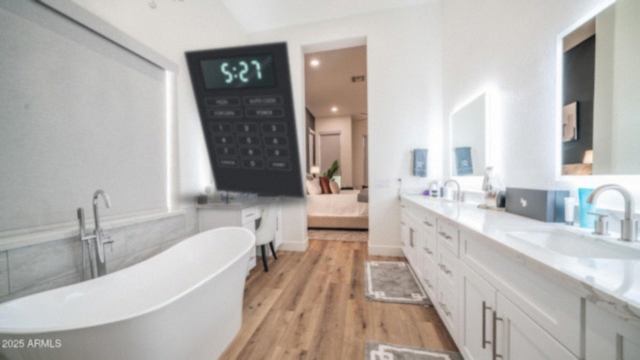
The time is **5:27**
